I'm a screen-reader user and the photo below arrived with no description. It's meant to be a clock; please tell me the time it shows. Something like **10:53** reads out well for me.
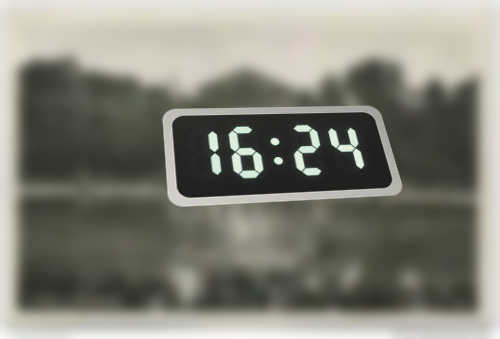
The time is **16:24**
